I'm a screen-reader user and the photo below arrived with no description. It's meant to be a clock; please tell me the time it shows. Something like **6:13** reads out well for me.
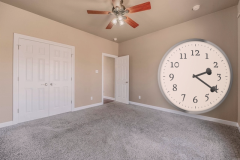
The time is **2:21**
